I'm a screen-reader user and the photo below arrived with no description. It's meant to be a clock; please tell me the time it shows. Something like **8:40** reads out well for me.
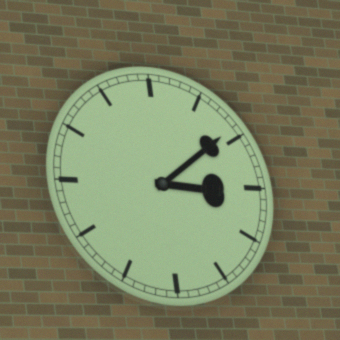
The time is **3:09**
